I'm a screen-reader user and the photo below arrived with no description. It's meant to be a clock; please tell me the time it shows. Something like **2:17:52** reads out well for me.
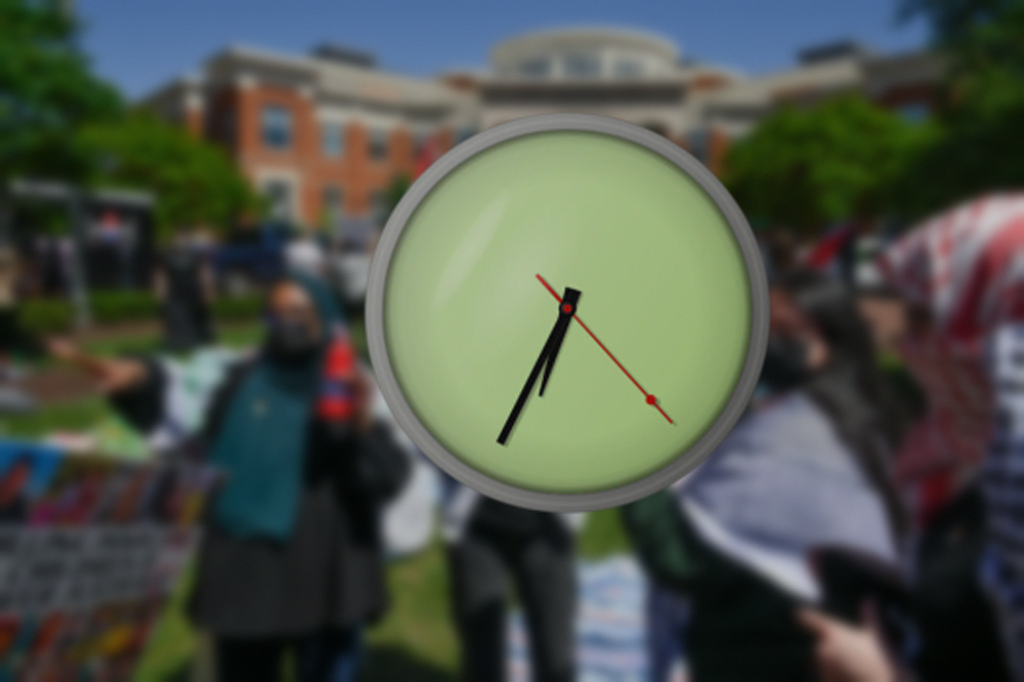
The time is **6:34:23**
